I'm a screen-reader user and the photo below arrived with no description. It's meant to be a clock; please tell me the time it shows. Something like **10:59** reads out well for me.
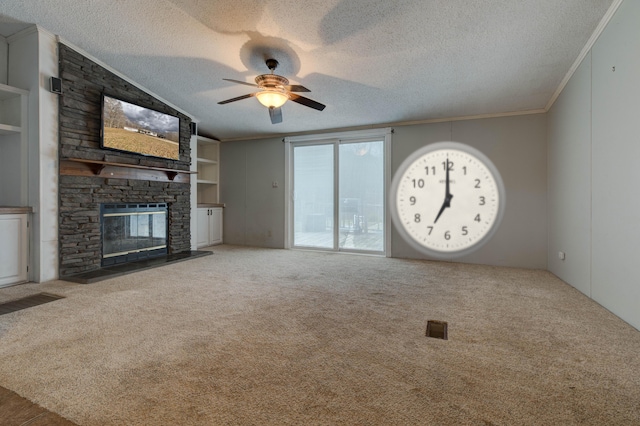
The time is **7:00**
